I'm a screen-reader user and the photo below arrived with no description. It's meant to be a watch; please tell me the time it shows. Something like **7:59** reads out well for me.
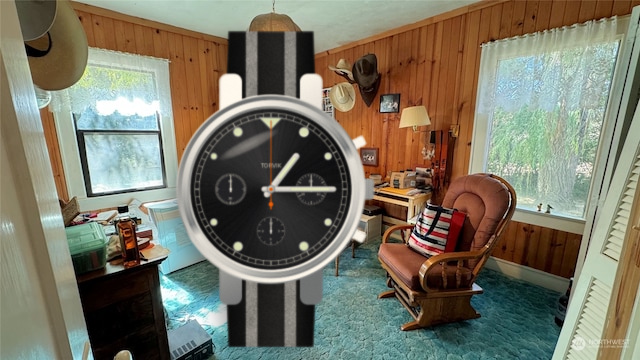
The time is **1:15**
